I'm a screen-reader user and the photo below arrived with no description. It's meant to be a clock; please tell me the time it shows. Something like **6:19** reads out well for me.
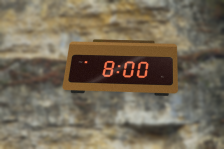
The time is **8:00**
